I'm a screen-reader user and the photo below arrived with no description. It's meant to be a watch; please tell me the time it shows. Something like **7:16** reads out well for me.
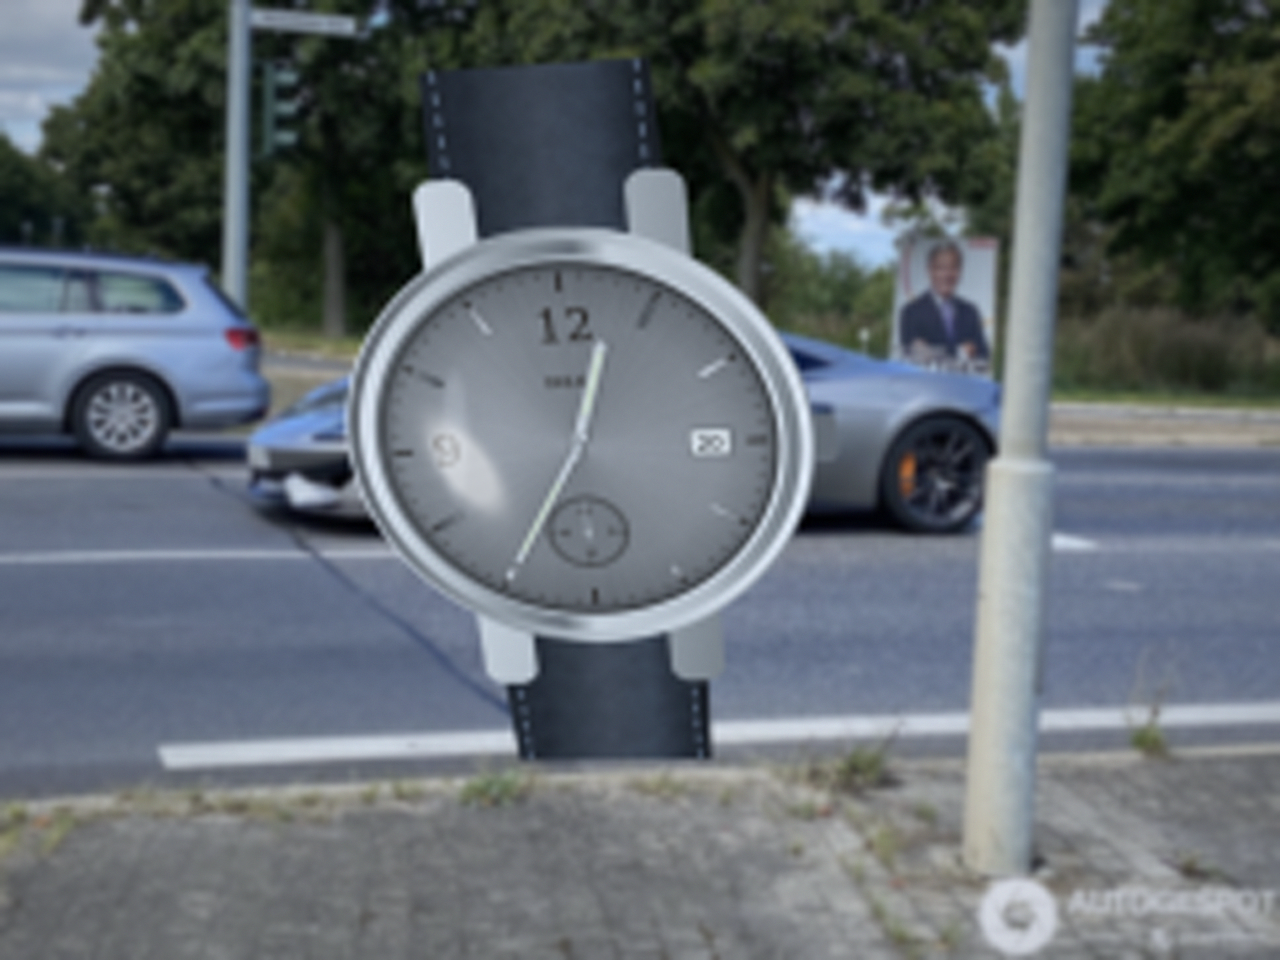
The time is **12:35**
